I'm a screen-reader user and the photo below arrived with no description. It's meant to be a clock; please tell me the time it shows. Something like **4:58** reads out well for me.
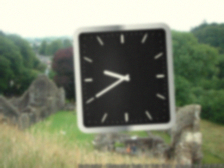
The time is **9:40**
